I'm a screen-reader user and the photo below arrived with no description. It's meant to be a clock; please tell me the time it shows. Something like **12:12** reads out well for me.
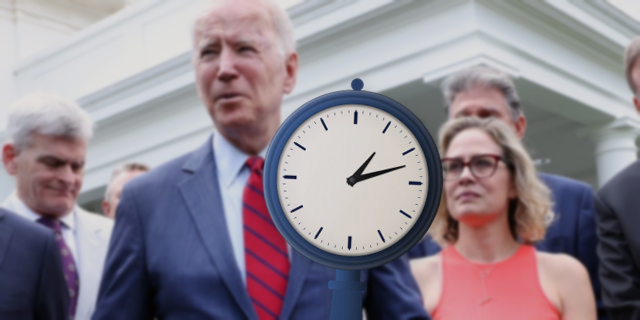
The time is **1:12**
